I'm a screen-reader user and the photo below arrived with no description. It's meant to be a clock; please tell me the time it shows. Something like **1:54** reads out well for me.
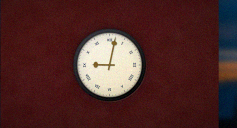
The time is **9:02**
